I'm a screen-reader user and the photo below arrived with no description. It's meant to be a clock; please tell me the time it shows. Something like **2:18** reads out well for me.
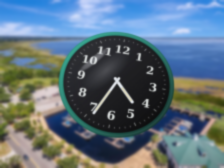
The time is **4:34**
